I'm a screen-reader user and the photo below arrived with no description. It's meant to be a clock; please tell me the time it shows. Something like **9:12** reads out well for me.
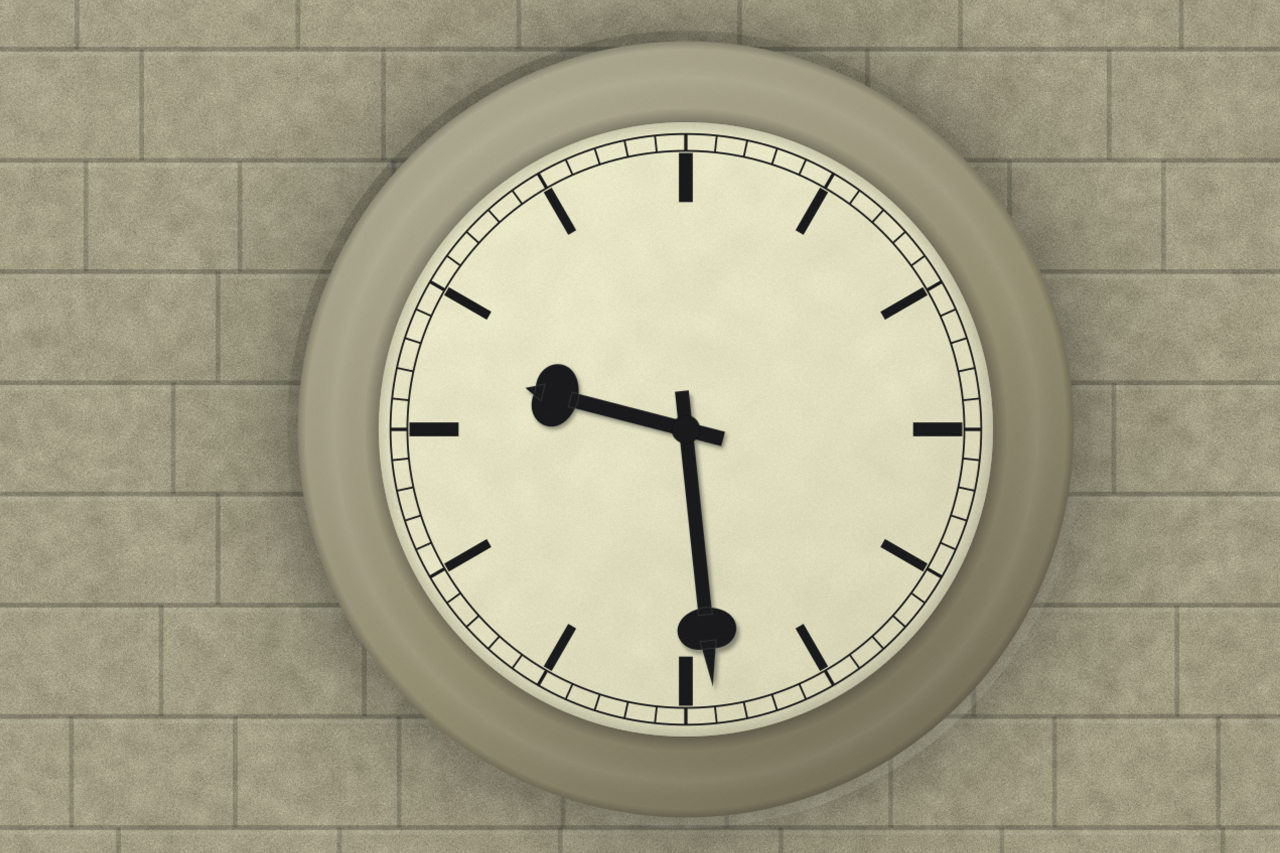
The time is **9:29**
